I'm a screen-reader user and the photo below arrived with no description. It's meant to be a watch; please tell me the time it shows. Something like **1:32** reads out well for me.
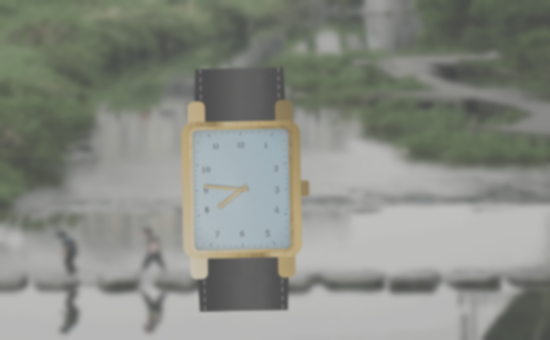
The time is **7:46**
